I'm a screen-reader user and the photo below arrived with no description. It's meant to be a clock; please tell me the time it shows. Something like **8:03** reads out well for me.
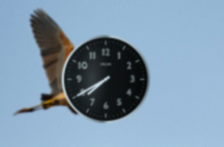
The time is **7:40**
